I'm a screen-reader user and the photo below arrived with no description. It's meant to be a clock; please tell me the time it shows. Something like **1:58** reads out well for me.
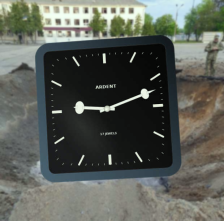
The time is **9:12**
